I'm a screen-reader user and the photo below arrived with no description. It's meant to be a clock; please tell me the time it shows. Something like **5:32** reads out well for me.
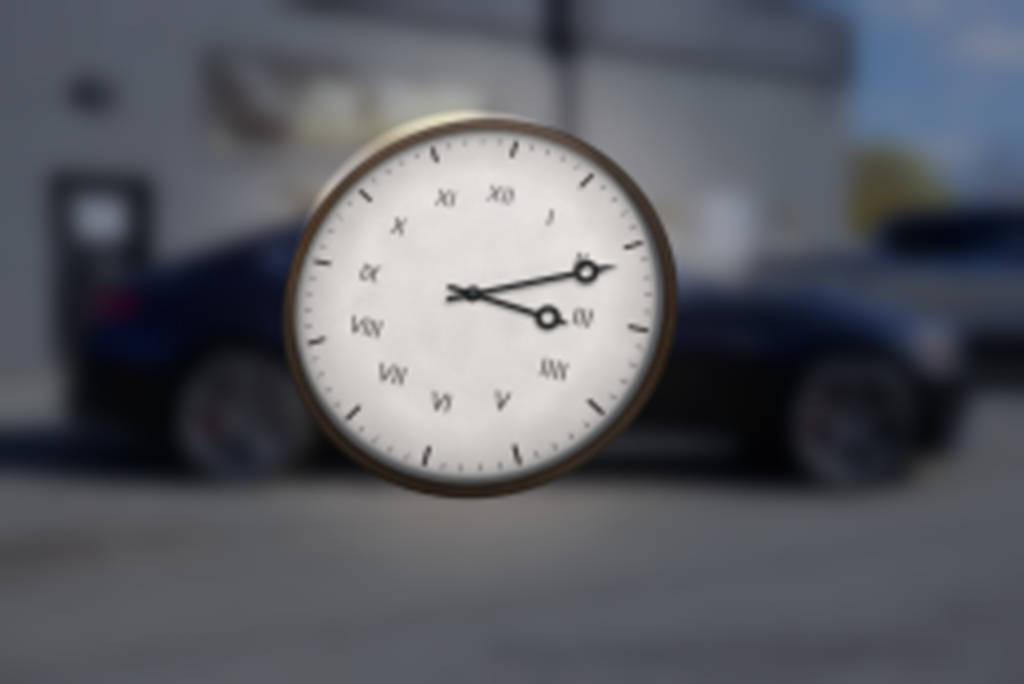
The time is **3:11**
